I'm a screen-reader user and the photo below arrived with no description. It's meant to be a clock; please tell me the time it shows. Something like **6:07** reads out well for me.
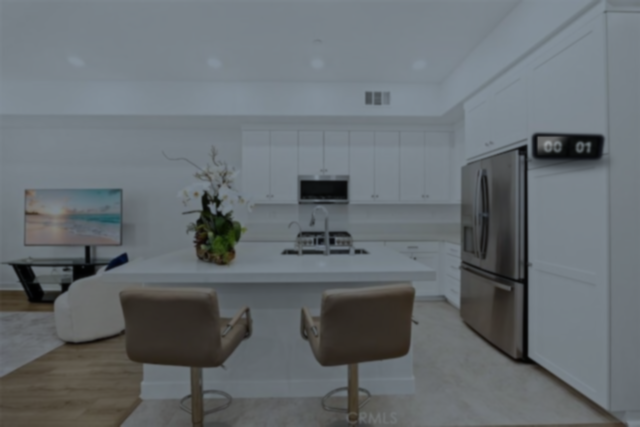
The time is **0:01**
